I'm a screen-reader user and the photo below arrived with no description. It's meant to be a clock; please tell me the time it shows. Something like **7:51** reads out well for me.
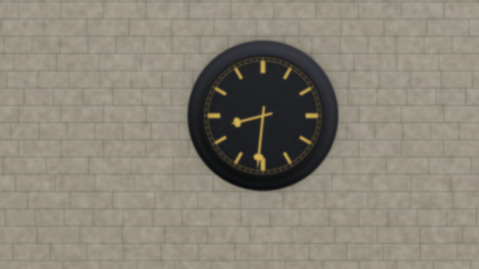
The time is **8:31**
